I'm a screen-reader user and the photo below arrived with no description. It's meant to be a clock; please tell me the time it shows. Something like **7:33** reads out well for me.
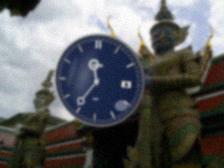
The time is **11:36**
